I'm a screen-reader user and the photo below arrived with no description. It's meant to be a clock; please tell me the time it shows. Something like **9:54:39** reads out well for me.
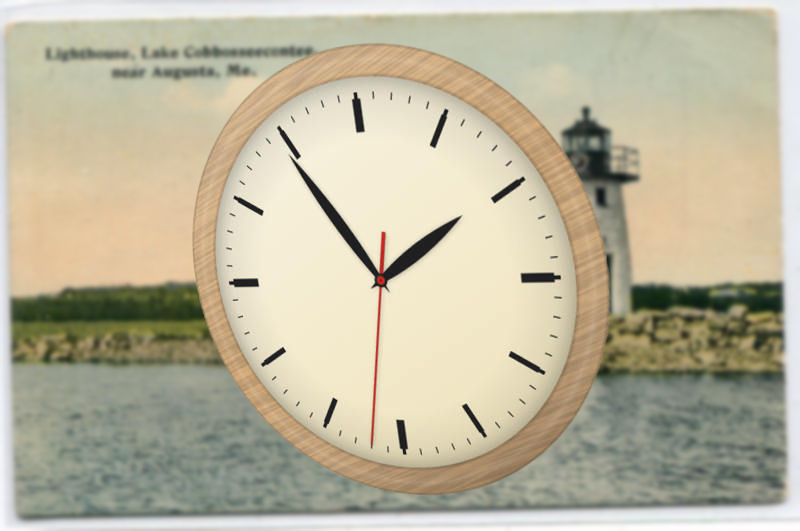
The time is **1:54:32**
